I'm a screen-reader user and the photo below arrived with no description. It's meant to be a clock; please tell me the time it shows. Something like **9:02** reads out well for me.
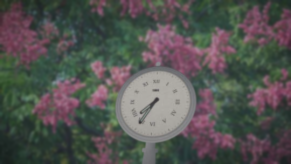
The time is **7:35**
